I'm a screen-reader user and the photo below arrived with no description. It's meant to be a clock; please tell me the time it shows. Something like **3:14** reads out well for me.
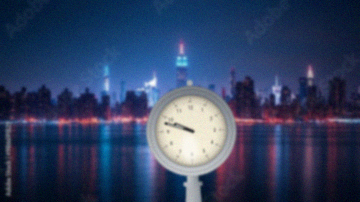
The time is **9:48**
